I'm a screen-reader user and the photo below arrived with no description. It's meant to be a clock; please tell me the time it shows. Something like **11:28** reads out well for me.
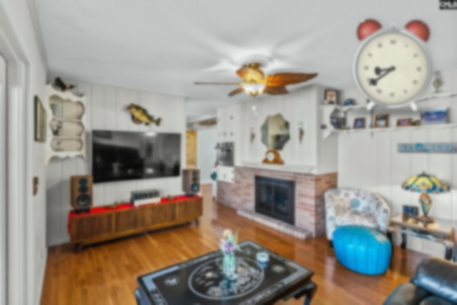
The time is **8:39**
